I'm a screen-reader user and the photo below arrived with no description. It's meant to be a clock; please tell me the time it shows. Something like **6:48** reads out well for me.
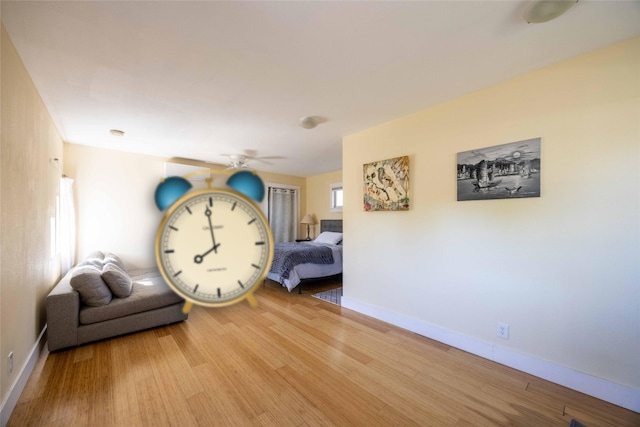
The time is **7:59**
